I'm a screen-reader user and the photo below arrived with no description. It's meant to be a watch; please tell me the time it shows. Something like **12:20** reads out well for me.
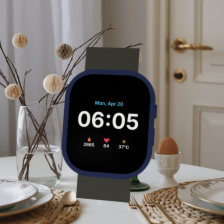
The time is **6:05**
